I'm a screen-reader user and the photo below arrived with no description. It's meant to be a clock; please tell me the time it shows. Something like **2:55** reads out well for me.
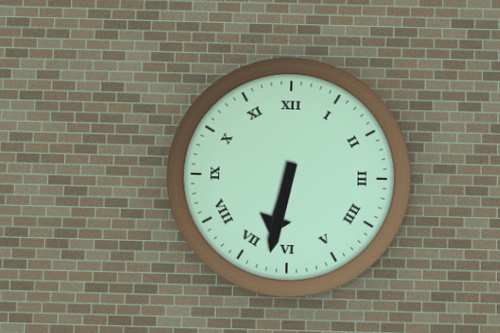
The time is **6:32**
